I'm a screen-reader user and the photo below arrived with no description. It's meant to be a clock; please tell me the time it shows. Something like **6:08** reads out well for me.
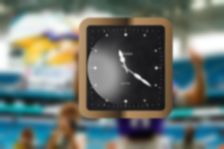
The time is **11:21**
